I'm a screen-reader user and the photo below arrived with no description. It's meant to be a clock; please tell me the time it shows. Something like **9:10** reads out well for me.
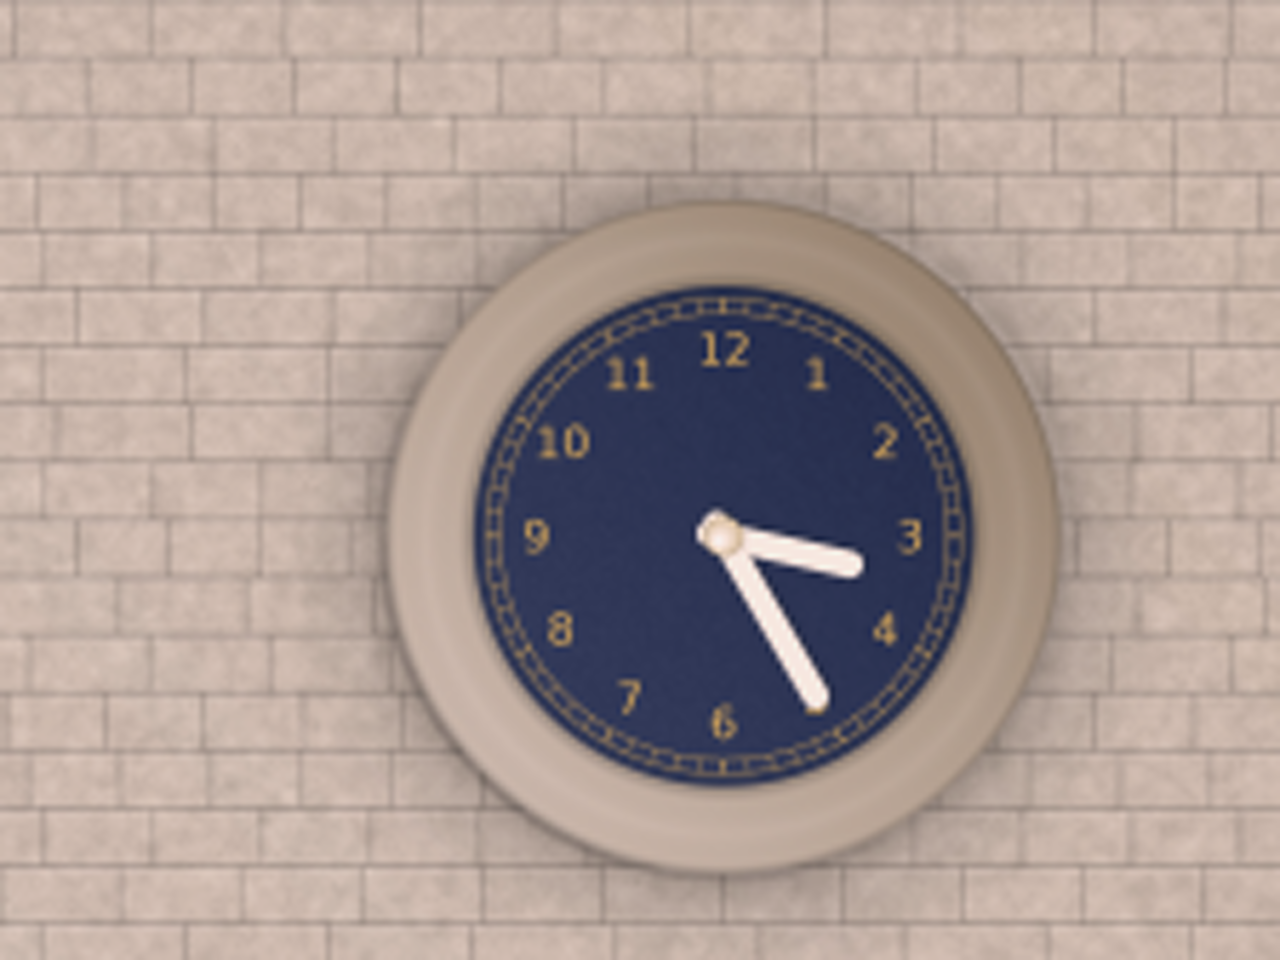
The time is **3:25**
